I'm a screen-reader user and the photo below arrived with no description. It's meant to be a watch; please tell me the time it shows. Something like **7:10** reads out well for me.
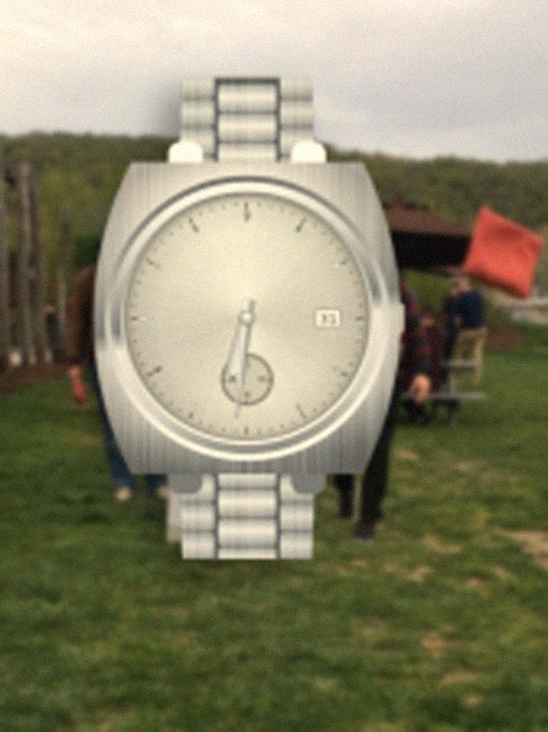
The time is **6:31**
